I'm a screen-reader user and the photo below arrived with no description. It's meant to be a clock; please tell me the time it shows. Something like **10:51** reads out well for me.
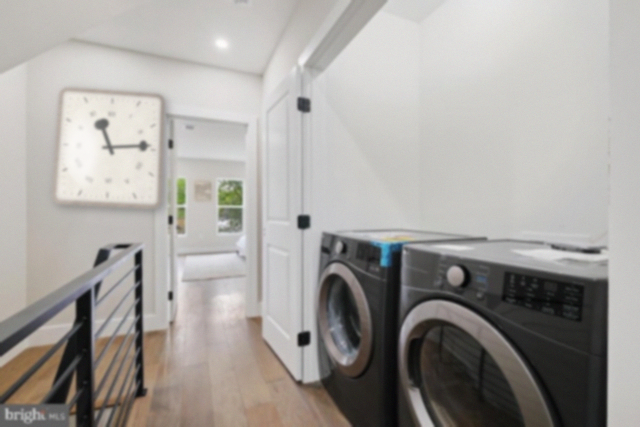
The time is **11:14**
